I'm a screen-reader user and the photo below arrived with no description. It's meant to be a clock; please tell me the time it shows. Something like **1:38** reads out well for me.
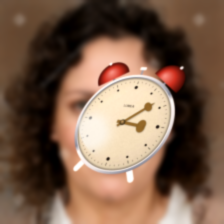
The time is **3:08**
